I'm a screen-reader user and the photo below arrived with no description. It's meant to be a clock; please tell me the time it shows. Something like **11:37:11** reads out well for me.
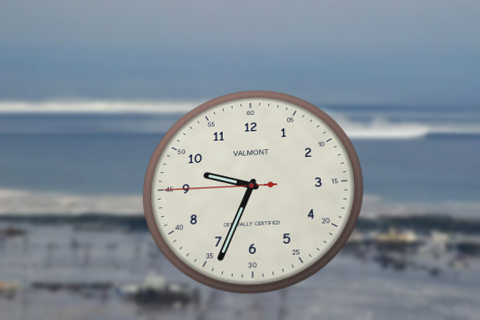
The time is **9:33:45**
